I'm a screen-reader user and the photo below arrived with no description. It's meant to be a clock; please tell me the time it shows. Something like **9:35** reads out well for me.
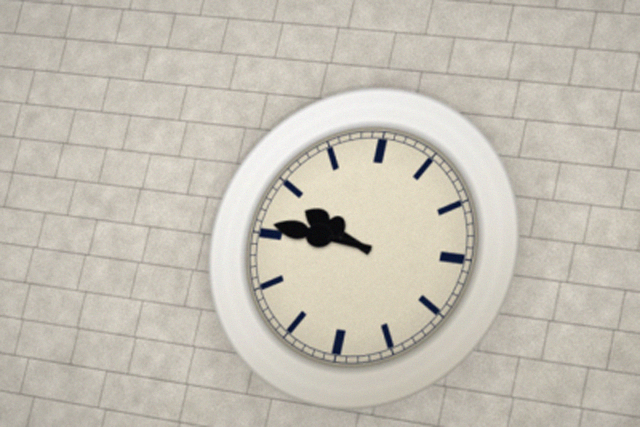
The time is **9:46**
